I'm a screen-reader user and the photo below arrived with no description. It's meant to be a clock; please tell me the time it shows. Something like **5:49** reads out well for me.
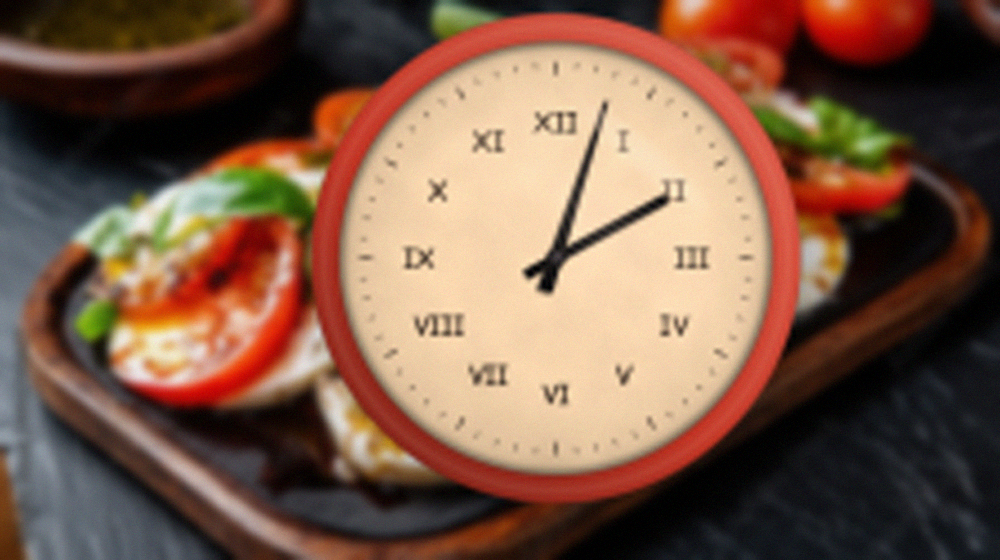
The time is **2:03**
